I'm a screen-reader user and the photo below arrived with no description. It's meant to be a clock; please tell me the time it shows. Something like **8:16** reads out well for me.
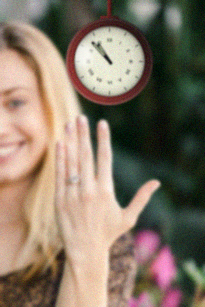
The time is **10:53**
